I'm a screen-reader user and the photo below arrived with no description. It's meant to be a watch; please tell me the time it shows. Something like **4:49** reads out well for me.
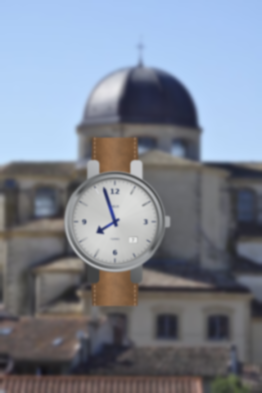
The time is **7:57**
